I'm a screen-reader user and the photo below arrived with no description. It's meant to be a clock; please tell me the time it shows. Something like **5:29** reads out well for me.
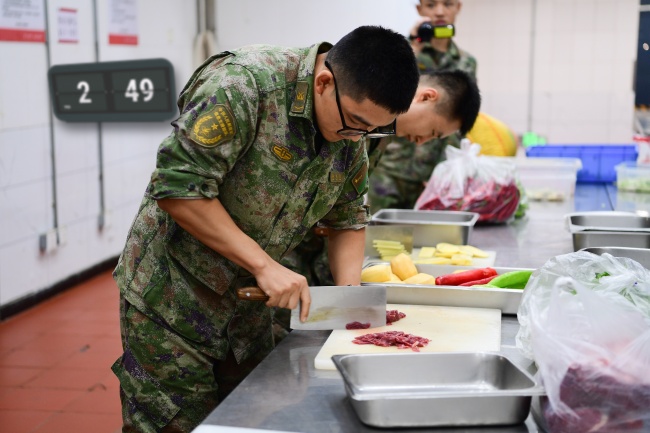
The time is **2:49**
